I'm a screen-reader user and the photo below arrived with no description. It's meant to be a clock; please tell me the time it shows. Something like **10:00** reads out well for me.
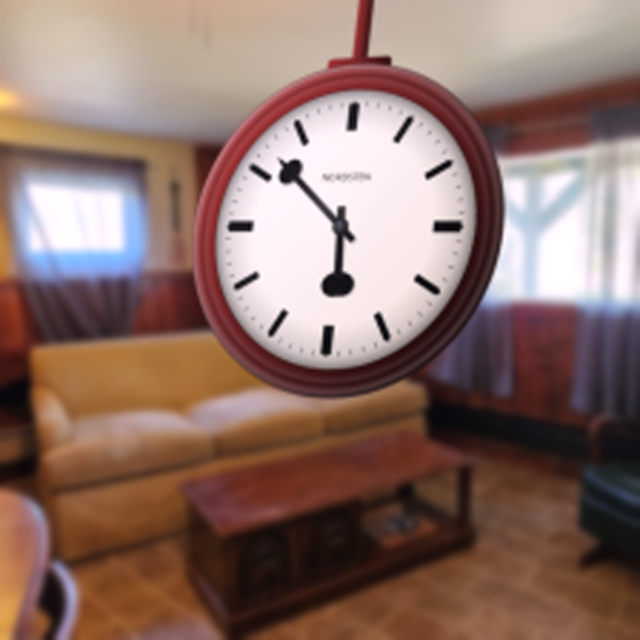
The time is **5:52**
